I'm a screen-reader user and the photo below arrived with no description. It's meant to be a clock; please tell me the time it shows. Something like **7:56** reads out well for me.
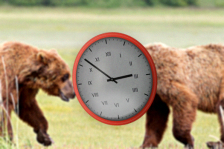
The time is **2:52**
